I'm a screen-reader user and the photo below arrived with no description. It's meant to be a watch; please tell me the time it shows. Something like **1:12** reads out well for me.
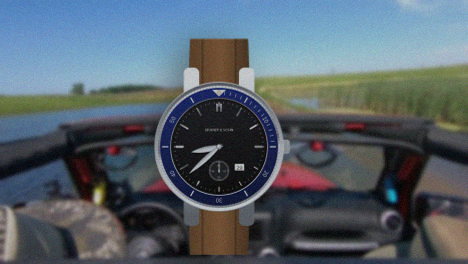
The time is **8:38**
